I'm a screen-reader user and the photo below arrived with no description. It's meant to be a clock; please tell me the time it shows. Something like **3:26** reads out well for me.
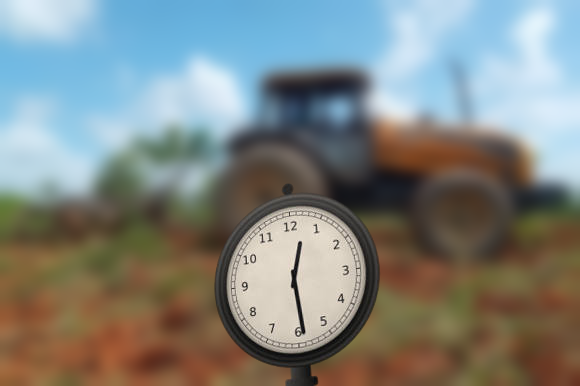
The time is **12:29**
